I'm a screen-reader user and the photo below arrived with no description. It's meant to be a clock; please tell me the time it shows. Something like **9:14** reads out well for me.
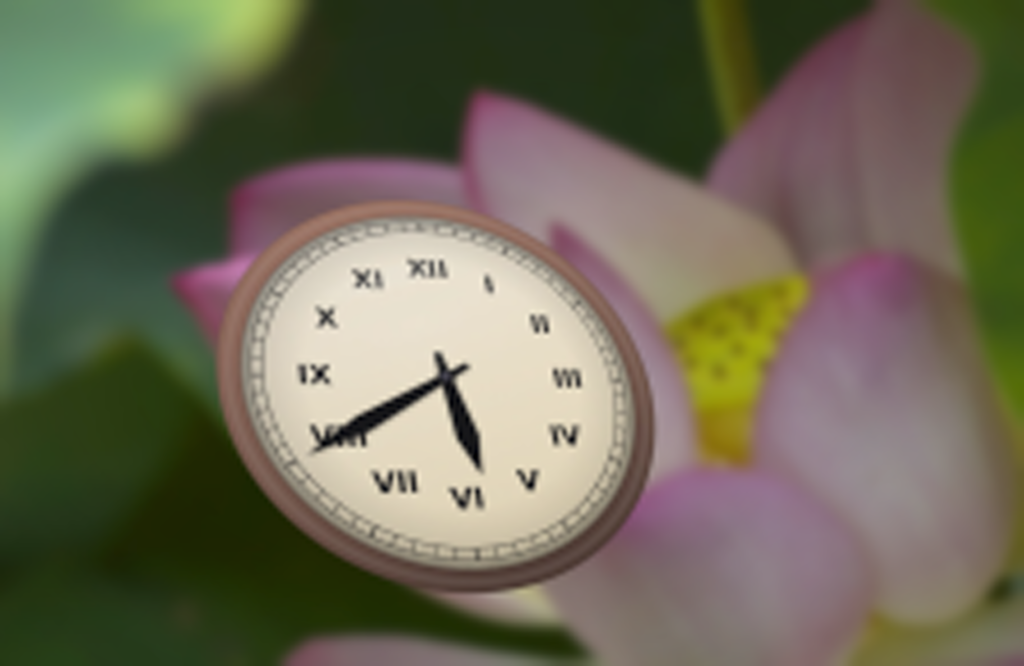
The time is **5:40**
